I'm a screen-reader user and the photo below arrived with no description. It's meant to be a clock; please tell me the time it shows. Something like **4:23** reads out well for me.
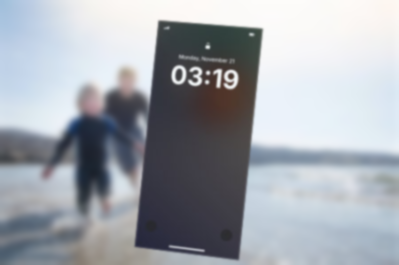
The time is **3:19**
